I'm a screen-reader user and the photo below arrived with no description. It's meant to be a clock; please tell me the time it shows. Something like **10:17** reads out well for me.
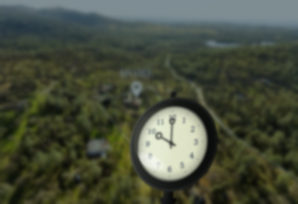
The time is **10:00**
